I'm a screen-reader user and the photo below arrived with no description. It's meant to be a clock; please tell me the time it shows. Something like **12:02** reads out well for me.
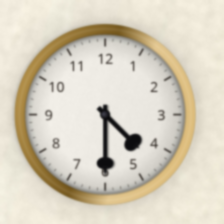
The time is **4:30**
